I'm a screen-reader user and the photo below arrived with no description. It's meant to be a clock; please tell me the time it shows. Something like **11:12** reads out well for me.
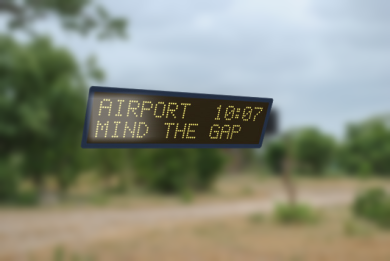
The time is **10:07**
